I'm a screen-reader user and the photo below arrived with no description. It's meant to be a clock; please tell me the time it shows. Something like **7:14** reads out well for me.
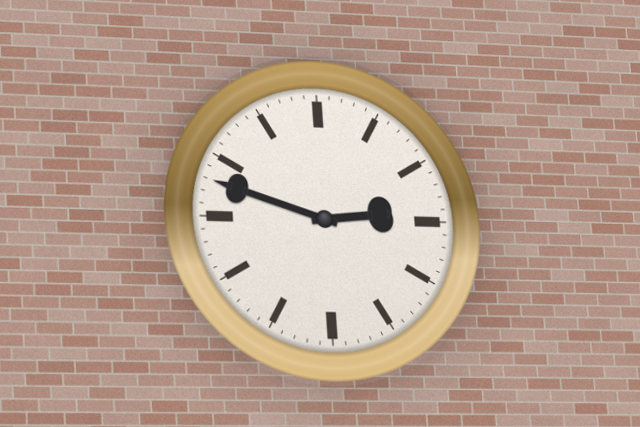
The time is **2:48**
